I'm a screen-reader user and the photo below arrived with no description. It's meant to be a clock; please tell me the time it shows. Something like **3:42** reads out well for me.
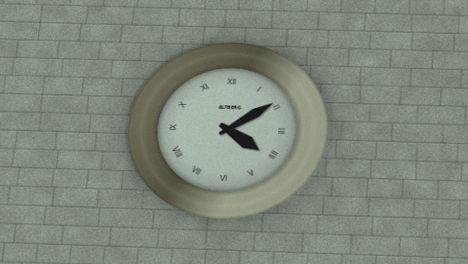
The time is **4:09**
